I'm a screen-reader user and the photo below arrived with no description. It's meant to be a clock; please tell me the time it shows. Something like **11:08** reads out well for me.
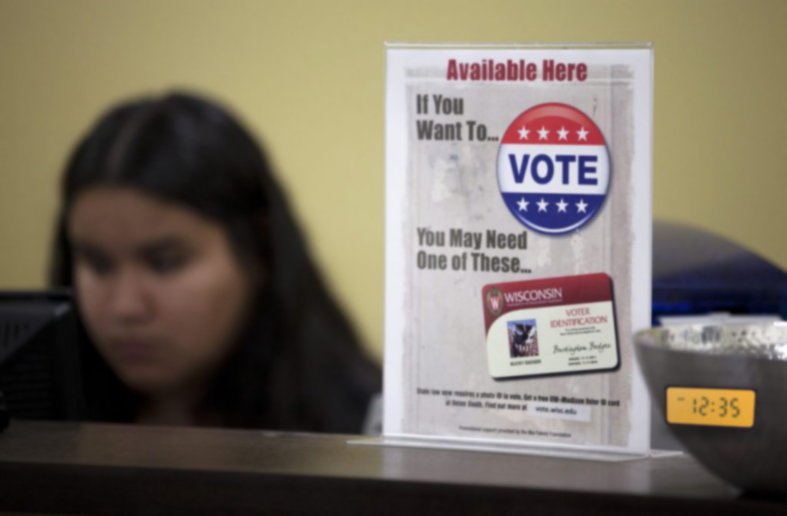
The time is **12:35**
